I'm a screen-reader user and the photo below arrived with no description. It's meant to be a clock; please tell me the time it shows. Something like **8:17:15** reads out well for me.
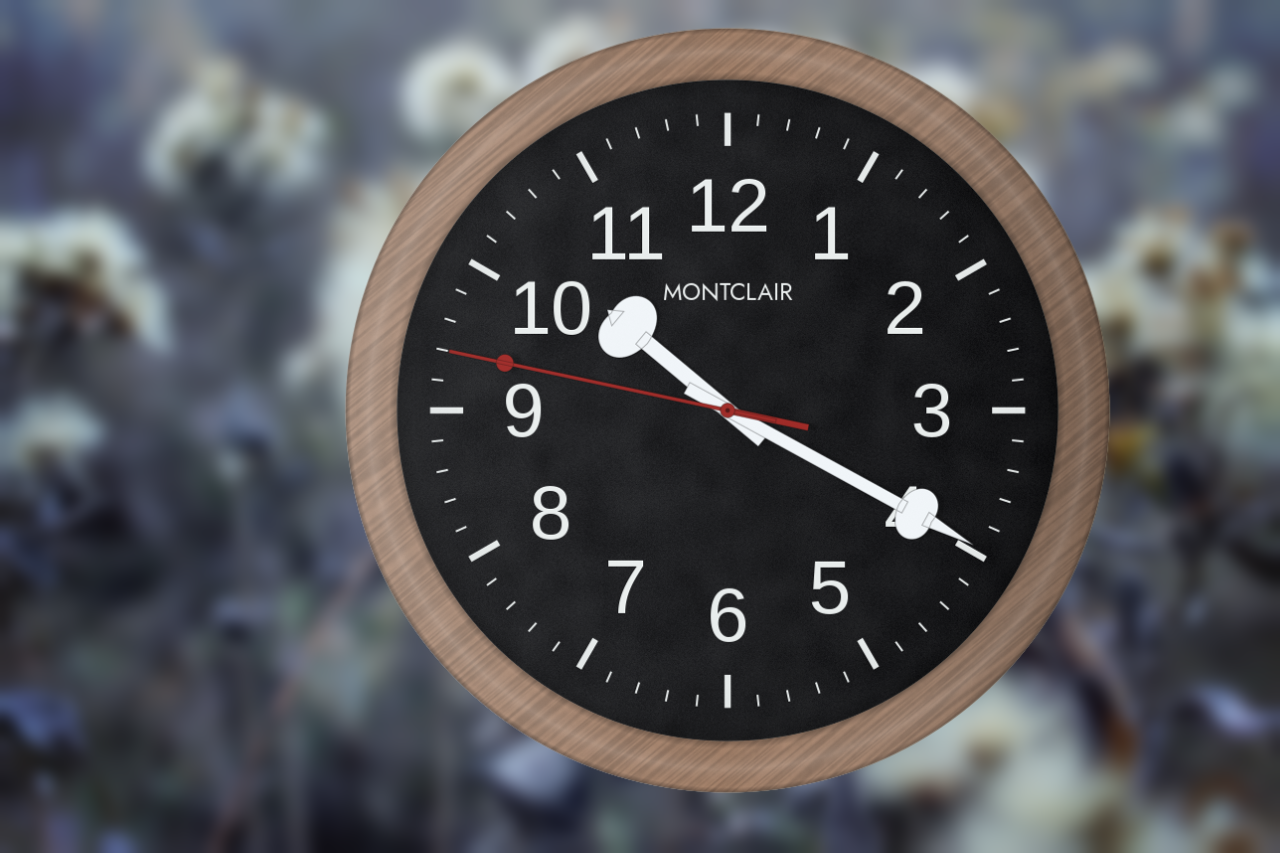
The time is **10:19:47**
